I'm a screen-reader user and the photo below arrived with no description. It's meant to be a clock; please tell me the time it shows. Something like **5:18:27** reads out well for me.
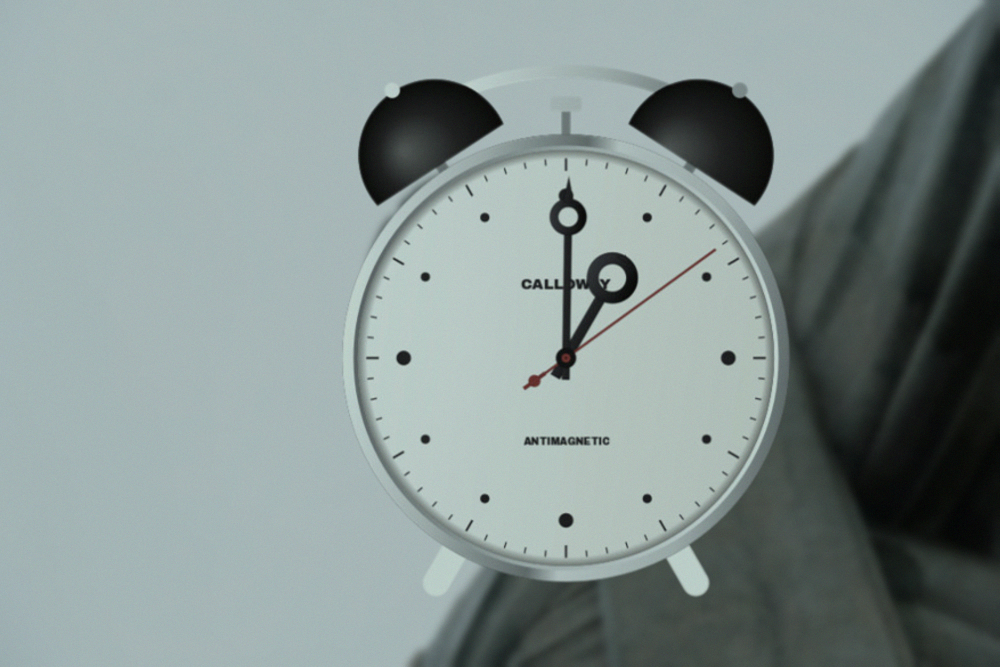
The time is **1:00:09**
